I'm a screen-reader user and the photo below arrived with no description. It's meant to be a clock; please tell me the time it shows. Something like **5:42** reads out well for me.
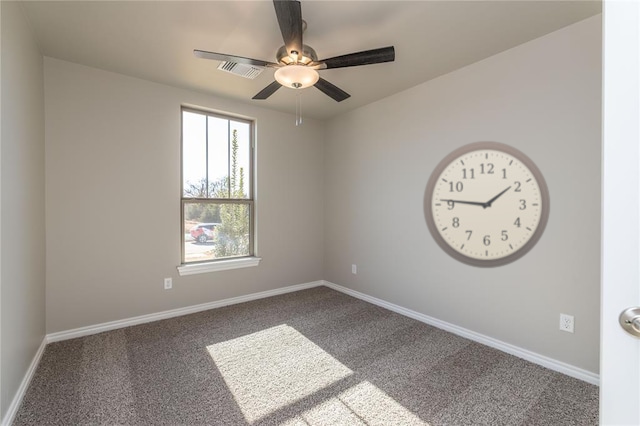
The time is **1:46**
